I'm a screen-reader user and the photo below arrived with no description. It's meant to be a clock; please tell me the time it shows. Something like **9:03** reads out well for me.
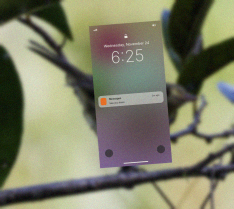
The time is **6:25**
